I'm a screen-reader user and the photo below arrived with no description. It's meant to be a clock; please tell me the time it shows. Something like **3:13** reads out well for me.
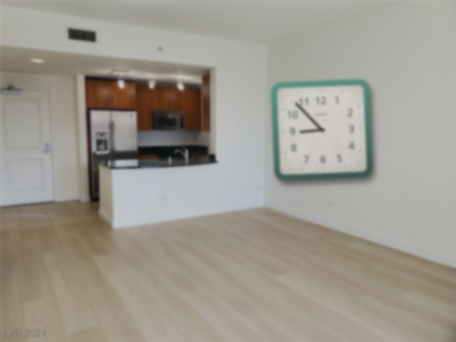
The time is **8:53**
